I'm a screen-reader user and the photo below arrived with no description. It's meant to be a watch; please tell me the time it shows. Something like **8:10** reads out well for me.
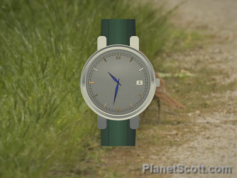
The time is **10:32**
